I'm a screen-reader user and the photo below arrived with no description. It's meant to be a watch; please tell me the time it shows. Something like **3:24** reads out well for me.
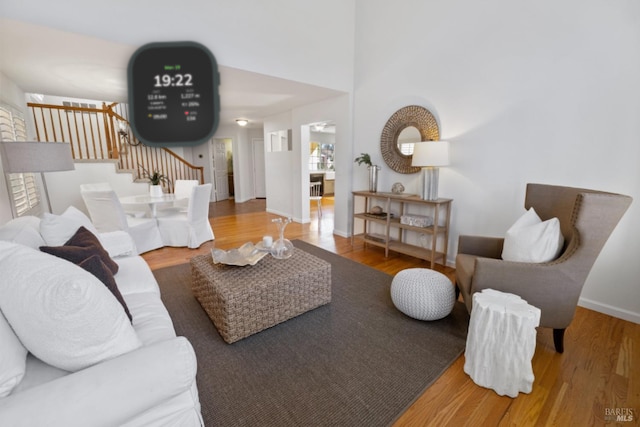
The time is **19:22**
